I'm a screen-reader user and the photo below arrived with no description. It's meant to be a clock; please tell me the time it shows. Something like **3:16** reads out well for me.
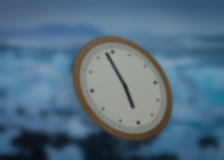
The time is **5:58**
